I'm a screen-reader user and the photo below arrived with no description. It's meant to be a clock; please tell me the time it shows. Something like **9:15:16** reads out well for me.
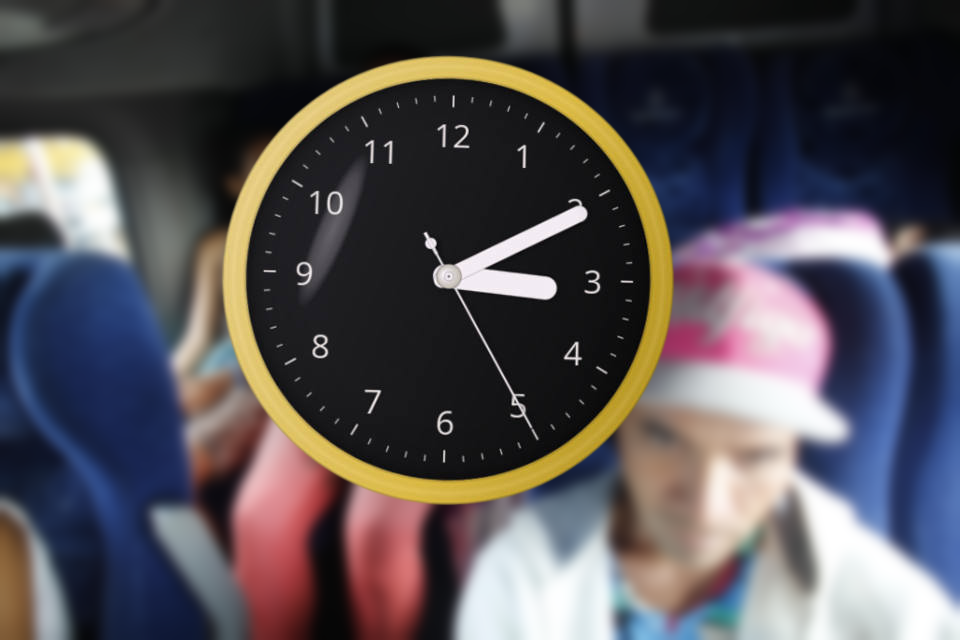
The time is **3:10:25**
